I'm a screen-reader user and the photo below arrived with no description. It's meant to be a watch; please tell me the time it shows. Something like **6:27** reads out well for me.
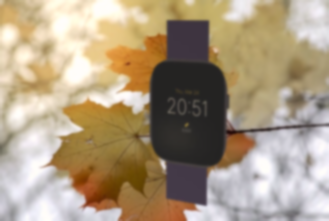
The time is **20:51**
